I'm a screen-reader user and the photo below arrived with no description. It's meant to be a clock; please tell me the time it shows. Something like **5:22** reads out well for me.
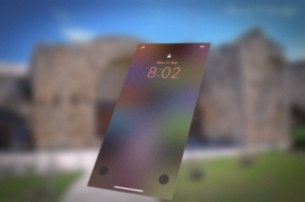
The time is **8:02**
